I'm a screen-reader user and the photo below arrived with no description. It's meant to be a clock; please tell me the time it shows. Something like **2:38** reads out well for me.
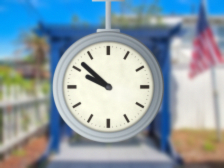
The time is **9:52**
